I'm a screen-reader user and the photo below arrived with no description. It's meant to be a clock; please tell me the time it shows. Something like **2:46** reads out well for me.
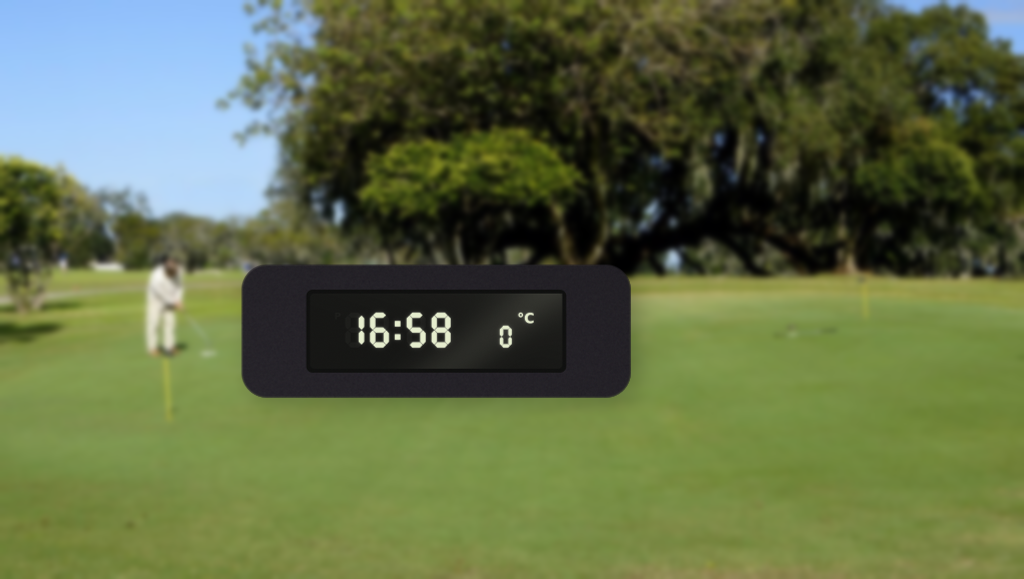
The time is **16:58**
